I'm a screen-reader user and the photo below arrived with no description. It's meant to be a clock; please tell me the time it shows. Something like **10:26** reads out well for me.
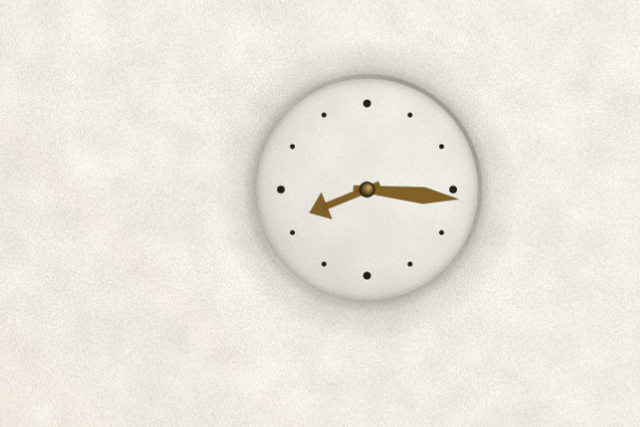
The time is **8:16**
